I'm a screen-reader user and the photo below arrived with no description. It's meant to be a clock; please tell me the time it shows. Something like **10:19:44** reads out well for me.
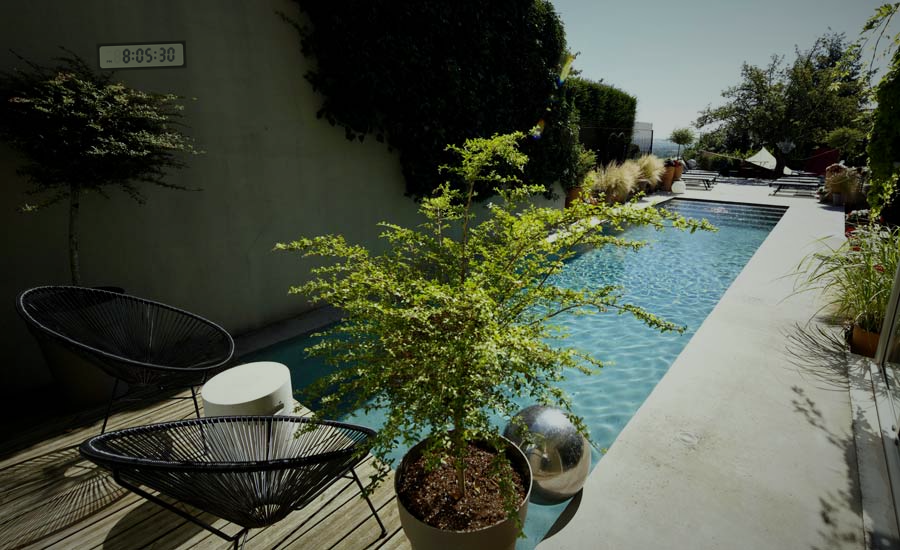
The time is **8:05:30**
